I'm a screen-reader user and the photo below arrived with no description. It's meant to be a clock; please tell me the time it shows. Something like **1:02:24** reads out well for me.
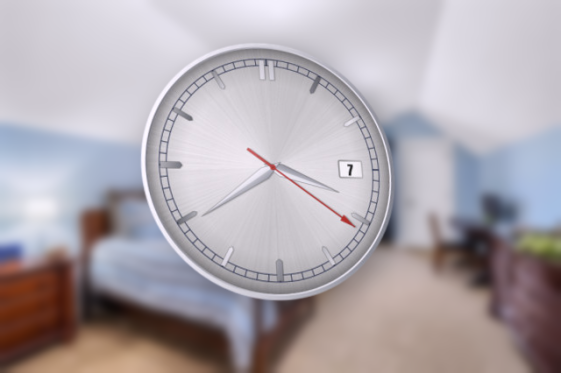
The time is **3:39:21**
